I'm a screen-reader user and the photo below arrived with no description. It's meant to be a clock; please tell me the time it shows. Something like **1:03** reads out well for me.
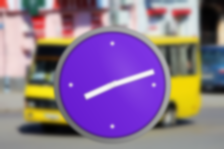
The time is **8:12**
